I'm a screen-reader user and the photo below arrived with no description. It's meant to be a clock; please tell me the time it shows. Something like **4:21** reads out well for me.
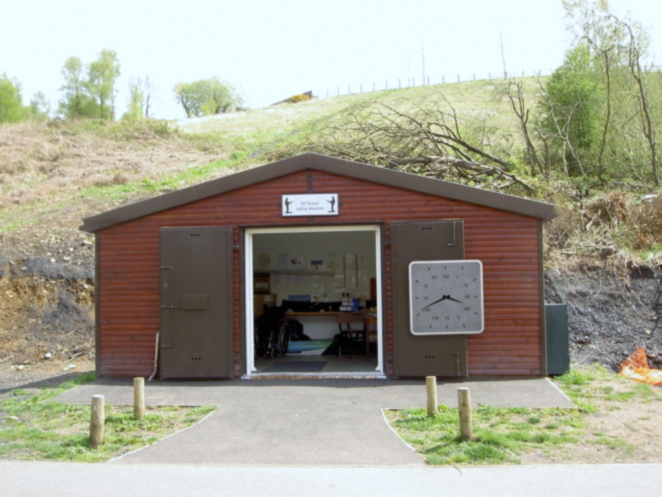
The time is **3:41**
